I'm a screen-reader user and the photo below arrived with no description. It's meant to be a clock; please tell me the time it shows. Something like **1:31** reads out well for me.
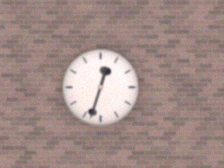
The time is **12:33**
